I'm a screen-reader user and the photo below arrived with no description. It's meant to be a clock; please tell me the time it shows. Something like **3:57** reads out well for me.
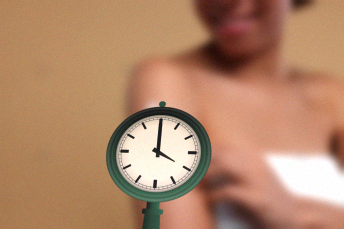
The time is **4:00**
